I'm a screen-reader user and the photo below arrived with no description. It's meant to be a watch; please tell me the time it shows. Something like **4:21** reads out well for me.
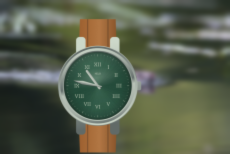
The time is **10:47**
